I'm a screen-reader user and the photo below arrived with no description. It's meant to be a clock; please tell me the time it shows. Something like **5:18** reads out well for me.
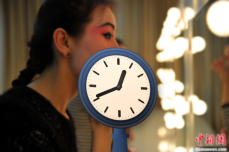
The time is **12:41**
